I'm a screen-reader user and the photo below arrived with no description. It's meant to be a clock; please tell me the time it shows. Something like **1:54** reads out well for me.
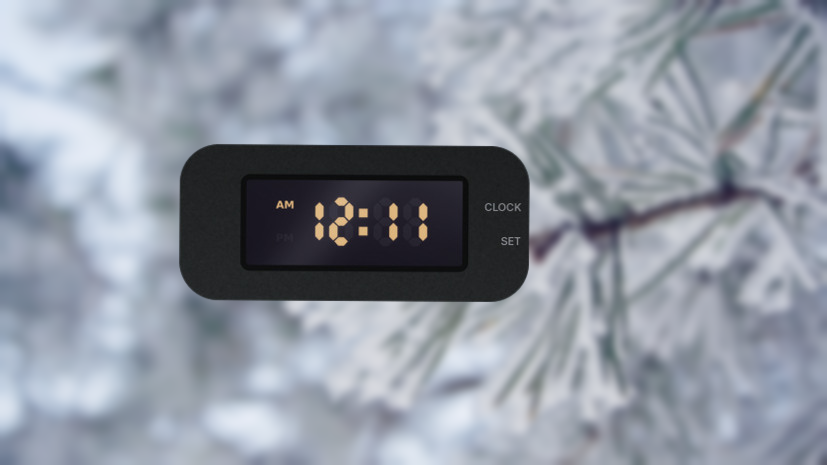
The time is **12:11**
